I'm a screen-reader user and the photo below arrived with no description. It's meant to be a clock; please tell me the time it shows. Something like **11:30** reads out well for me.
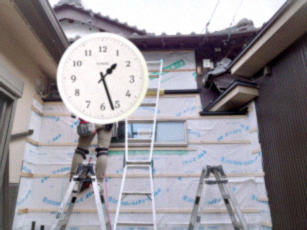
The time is **1:27**
